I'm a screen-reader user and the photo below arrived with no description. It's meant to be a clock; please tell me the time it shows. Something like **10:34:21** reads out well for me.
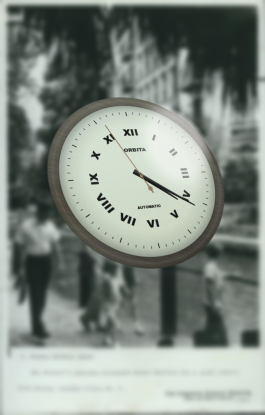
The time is **4:20:56**
